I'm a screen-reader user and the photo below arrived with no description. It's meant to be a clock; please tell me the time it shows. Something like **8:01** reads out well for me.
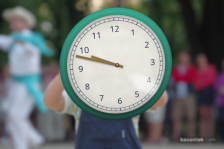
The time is **9:48**
